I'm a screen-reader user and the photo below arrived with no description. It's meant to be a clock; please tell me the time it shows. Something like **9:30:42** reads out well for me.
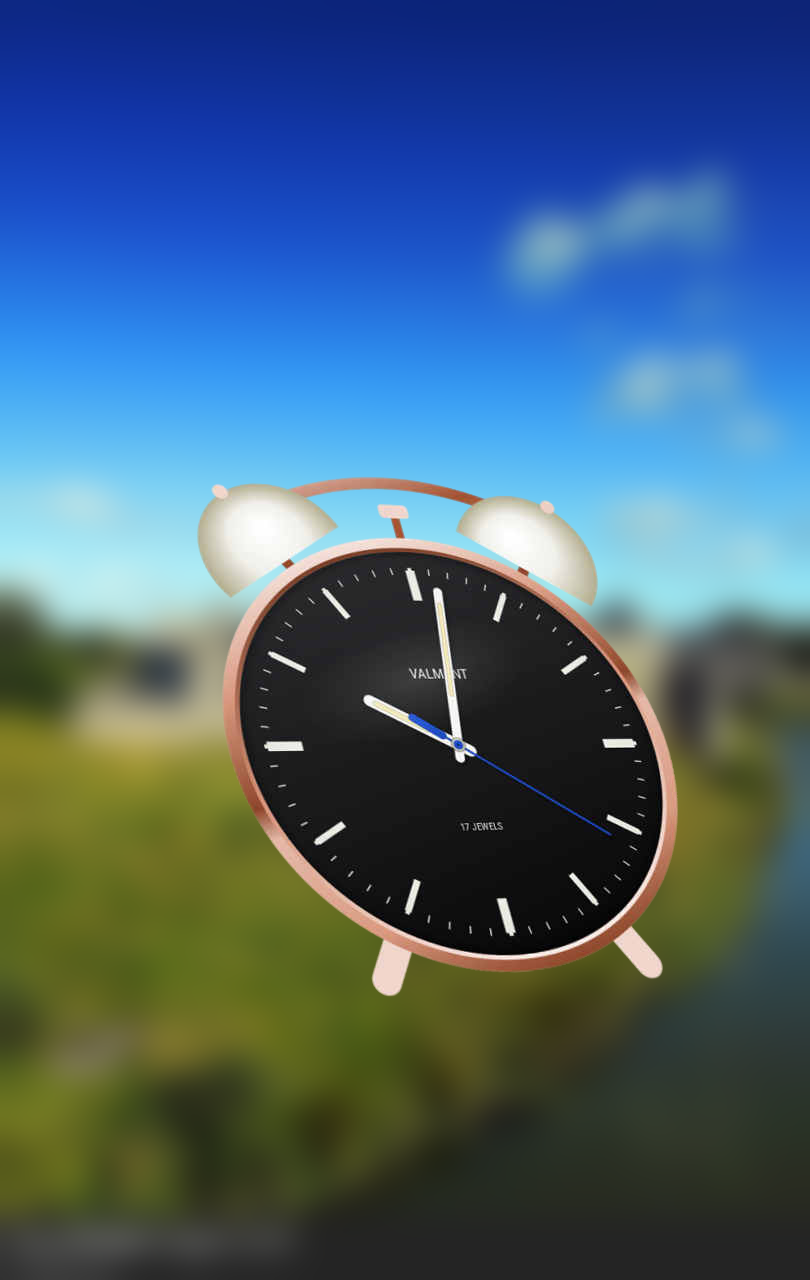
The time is **10:01:21**
